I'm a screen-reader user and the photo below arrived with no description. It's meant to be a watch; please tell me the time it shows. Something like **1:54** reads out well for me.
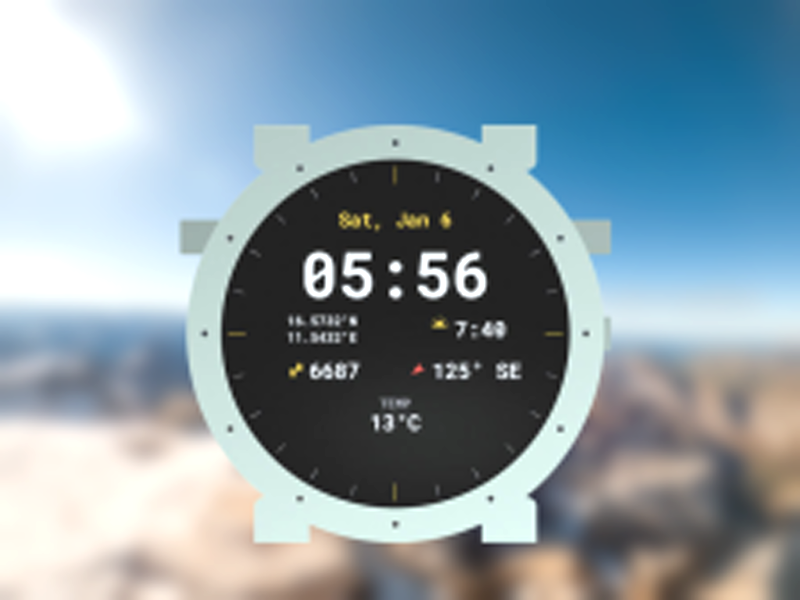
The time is **5:56**
